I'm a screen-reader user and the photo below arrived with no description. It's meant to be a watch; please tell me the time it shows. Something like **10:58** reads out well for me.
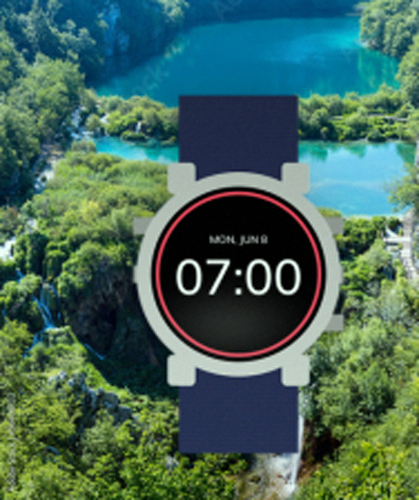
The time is **7:00**
